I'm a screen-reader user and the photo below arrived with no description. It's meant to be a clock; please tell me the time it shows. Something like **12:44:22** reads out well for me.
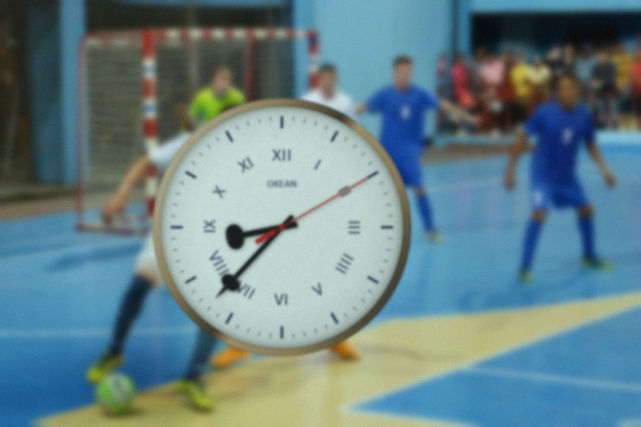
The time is **8:37:10**
